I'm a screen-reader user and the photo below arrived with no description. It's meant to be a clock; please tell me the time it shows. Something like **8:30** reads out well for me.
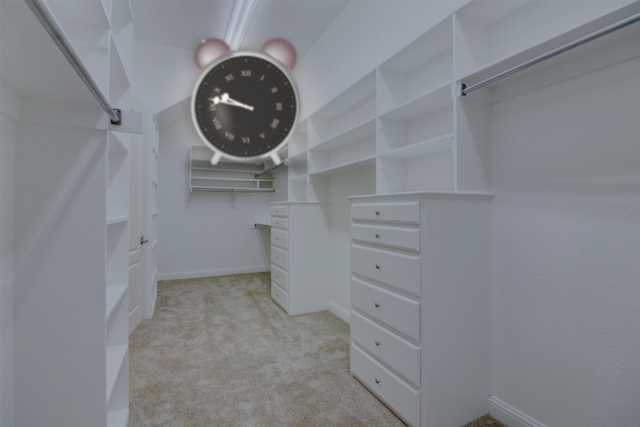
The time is **9:47**
